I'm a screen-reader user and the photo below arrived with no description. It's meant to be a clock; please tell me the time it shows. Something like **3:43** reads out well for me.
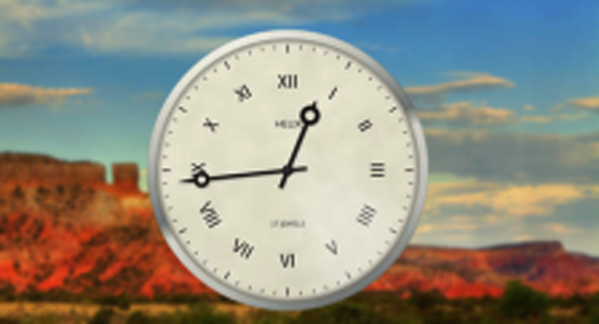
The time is **12:44**
